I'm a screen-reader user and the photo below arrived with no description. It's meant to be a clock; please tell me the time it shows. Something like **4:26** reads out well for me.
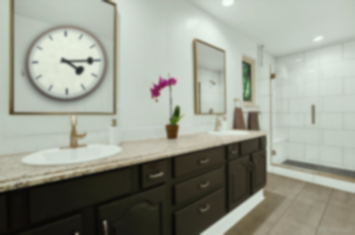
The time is **4:15**
